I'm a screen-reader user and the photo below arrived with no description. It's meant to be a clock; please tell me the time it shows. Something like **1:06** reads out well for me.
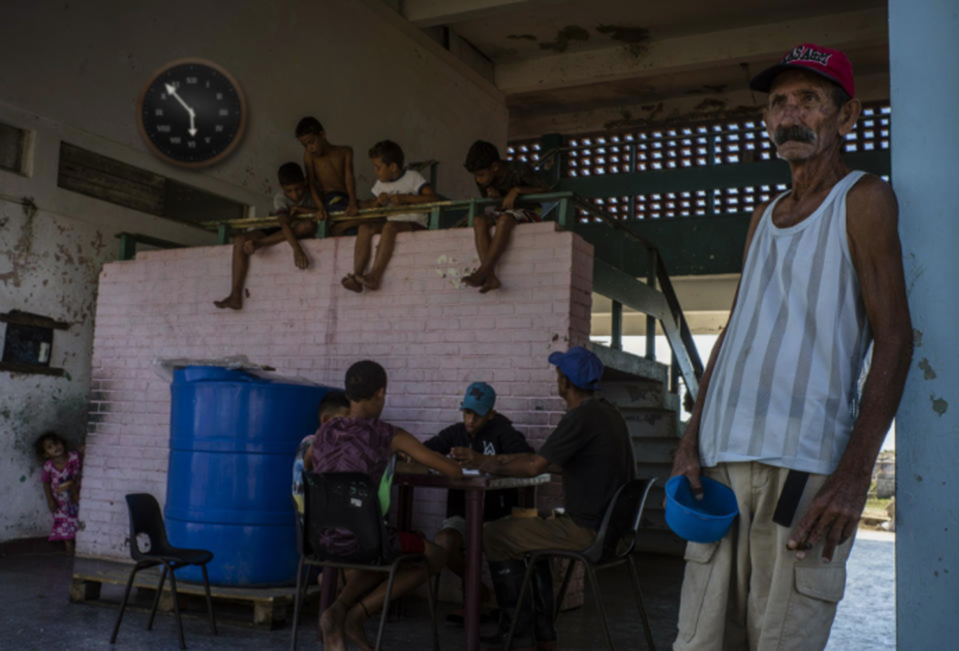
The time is **5:53**
